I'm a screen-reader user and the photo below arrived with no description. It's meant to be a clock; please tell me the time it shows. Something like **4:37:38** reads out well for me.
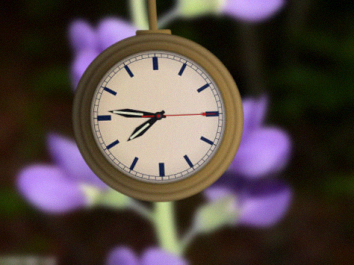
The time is **7:46:15**
